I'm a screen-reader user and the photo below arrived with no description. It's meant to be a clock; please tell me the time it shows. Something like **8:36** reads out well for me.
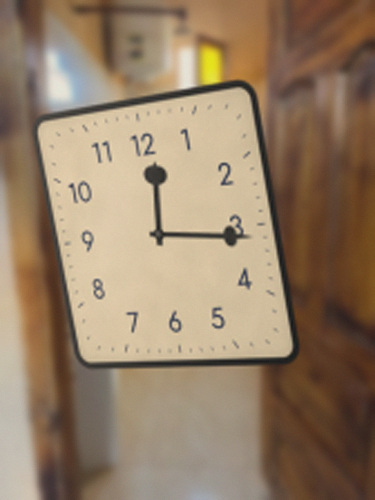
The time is **12:16**
